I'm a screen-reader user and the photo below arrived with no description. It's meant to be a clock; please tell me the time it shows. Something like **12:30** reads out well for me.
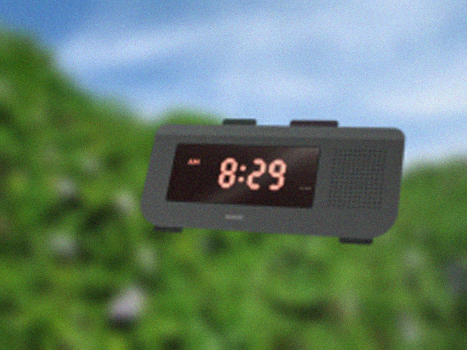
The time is **8:29**
